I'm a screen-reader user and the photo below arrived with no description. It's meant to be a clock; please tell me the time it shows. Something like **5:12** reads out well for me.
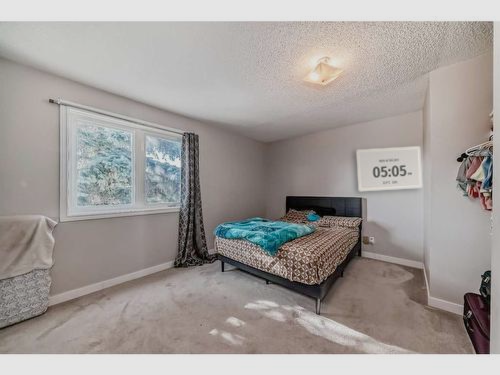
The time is **5:05**
